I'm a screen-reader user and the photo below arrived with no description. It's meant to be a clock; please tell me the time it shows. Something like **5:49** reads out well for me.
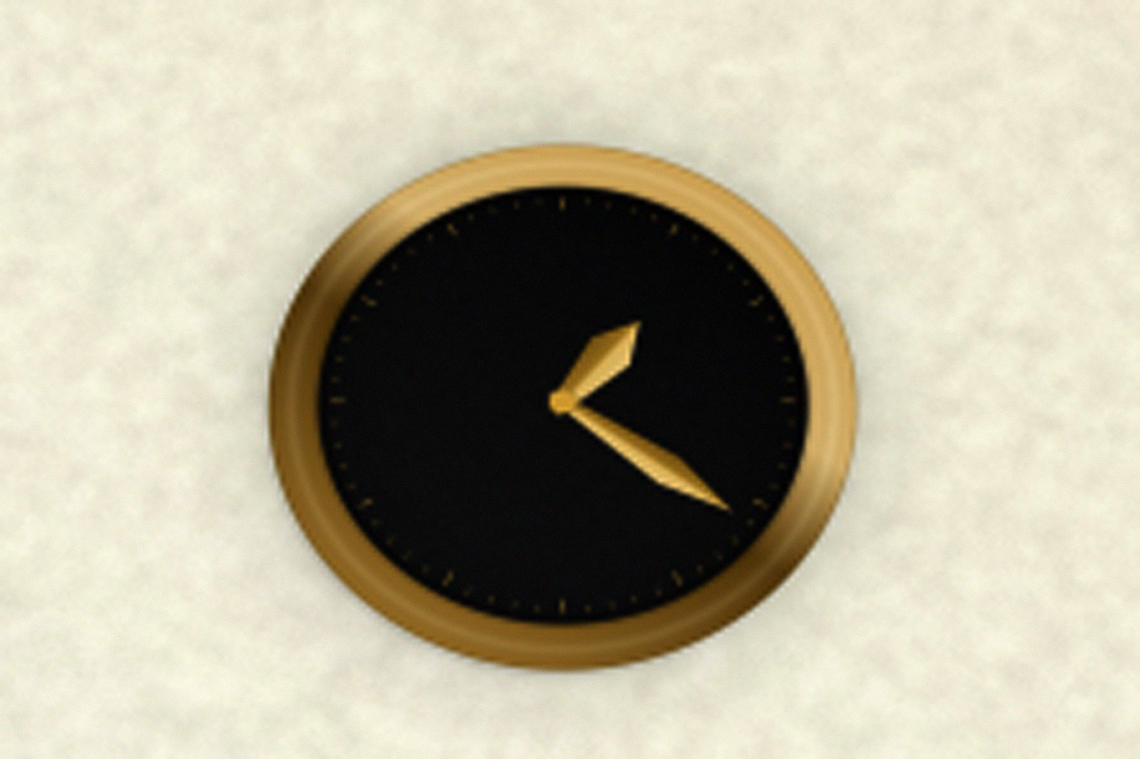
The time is **1:21**
